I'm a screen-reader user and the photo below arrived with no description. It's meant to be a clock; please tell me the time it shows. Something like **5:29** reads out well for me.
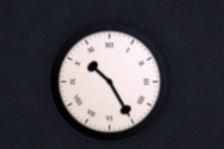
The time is **10:25**
